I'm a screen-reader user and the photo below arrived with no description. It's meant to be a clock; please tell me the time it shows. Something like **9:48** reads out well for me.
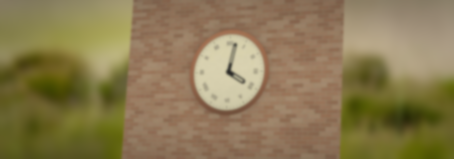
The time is **4:02**
